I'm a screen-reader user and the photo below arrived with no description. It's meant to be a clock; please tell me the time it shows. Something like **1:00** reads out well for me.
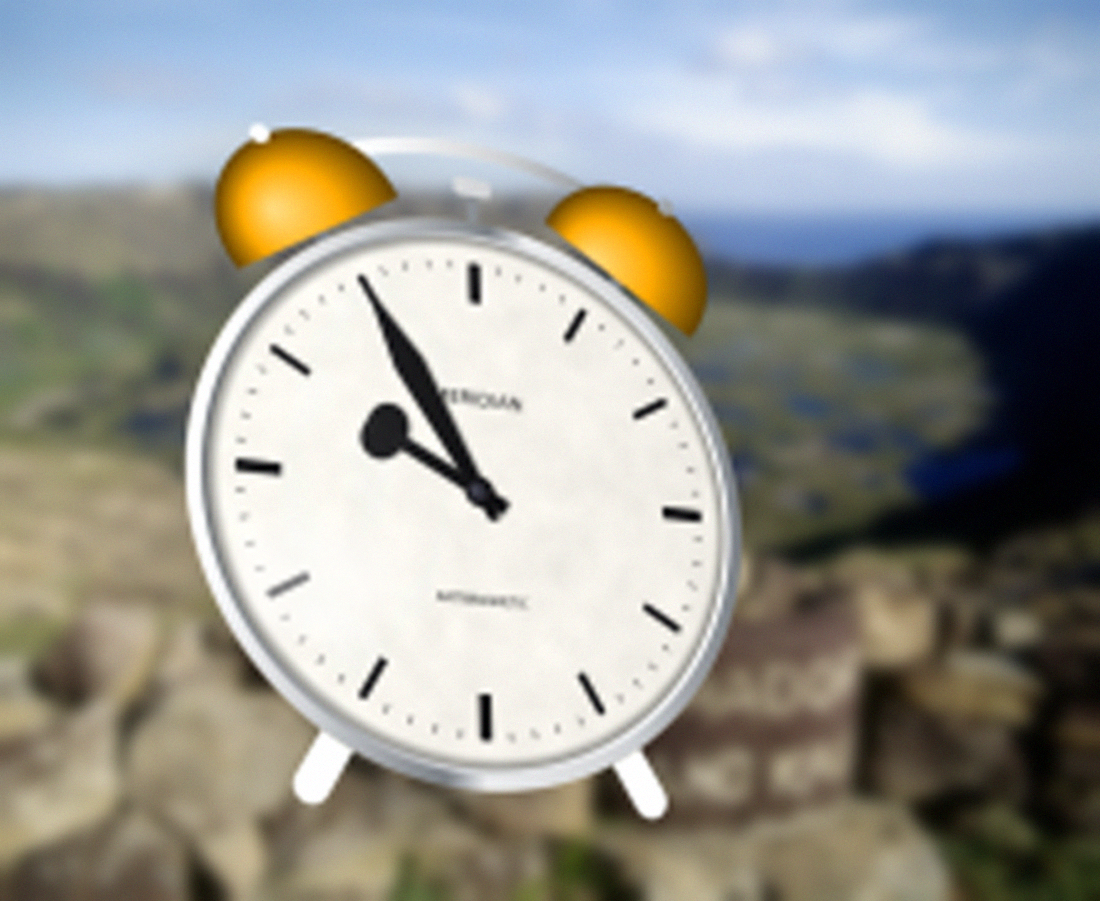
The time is **9:55**
